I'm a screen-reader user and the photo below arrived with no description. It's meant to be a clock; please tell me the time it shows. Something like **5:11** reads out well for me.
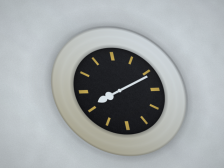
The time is **8:11**
